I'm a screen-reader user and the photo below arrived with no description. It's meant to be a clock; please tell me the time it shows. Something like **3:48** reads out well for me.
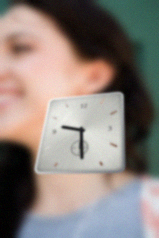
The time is **9:29**
